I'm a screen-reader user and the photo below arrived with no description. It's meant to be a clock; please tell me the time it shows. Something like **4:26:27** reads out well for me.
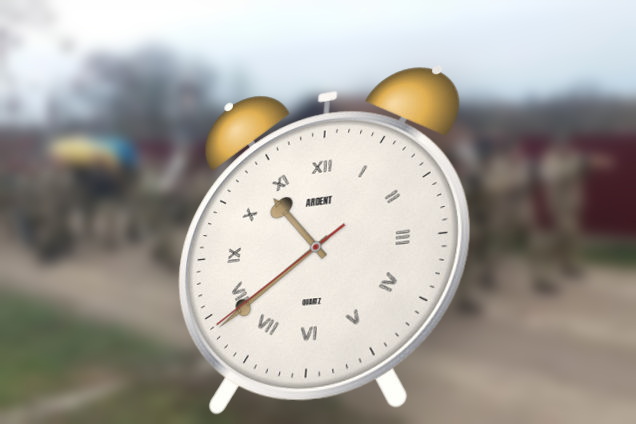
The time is **10:38:39**
